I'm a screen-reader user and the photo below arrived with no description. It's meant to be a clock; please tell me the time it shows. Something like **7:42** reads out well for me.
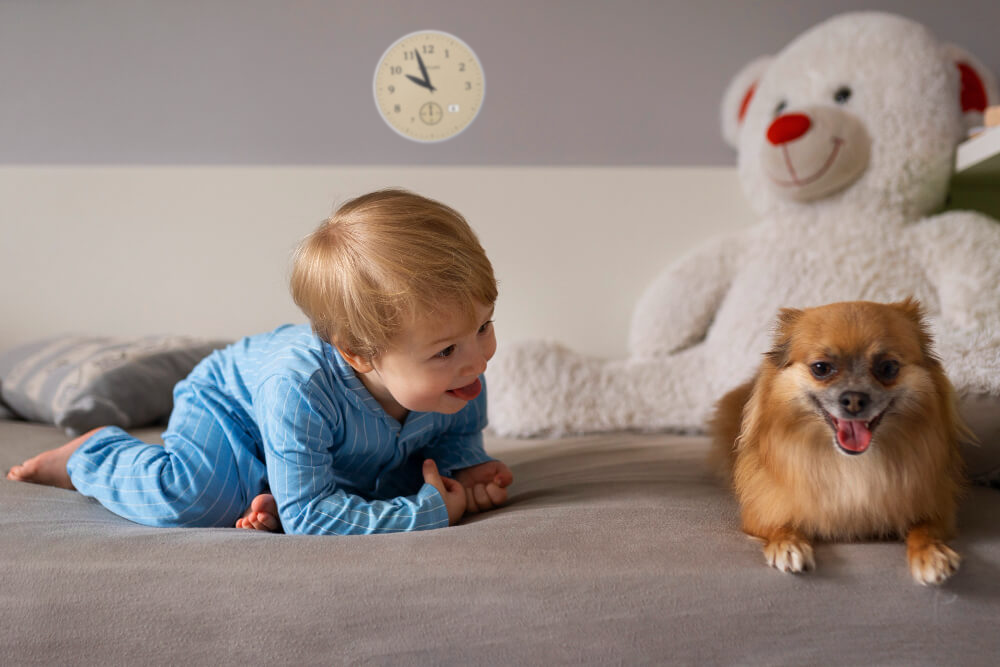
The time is **9:57**
